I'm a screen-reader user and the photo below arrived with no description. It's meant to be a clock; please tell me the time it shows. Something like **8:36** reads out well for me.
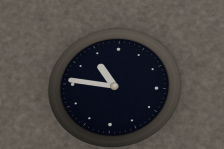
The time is **10:46**
